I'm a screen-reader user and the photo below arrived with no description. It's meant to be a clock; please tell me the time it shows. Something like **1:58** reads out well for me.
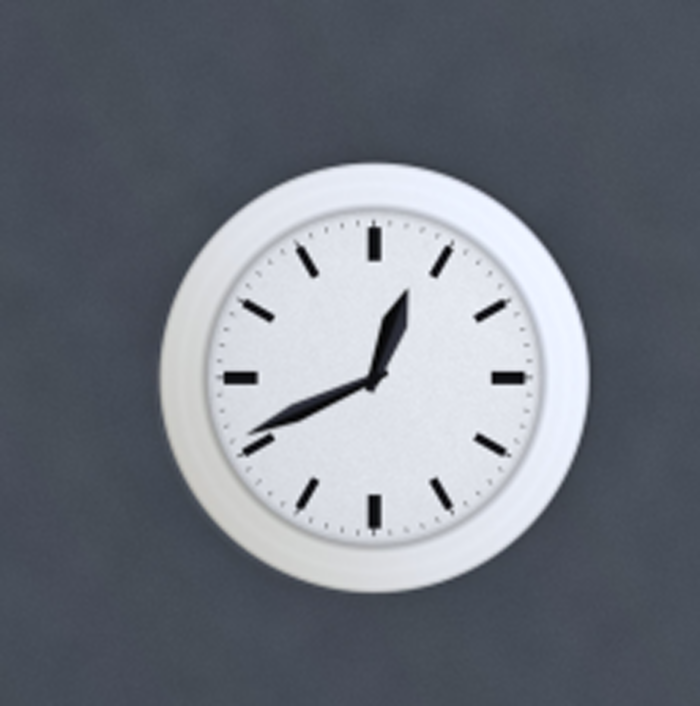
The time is **12:41**
